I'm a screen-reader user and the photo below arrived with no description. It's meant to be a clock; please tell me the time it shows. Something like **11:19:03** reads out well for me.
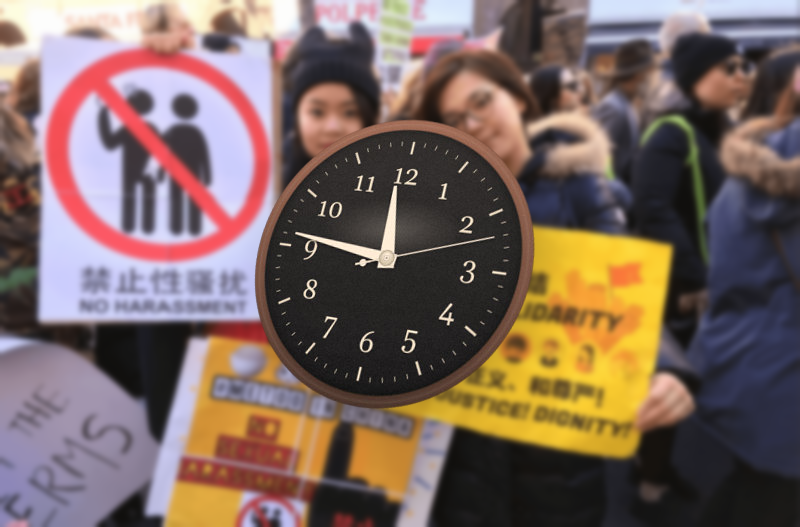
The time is **11:46:12**
